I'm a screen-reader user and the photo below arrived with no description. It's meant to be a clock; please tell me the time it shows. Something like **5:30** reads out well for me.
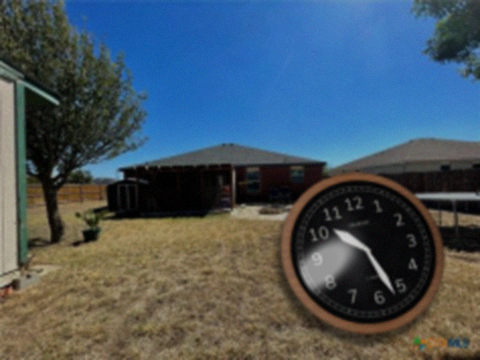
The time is **10:27**
